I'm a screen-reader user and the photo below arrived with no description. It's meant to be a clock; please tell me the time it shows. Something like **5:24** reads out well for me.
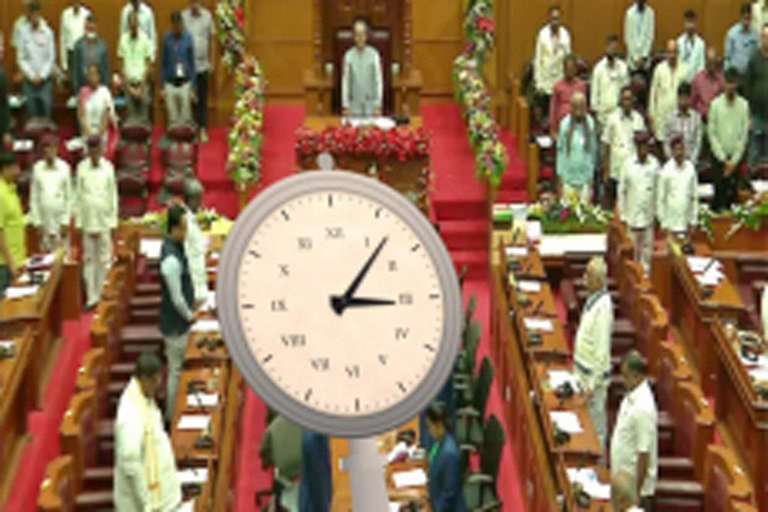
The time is **3:07**
